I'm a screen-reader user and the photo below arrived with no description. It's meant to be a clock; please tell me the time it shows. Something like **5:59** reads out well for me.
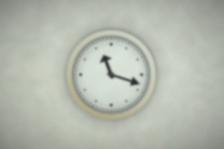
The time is **11:18**
